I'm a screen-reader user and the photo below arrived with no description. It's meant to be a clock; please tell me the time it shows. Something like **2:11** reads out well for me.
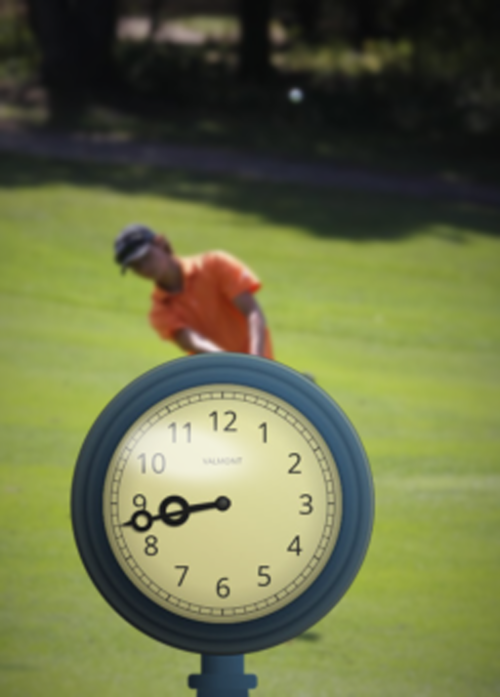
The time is **8:43**
